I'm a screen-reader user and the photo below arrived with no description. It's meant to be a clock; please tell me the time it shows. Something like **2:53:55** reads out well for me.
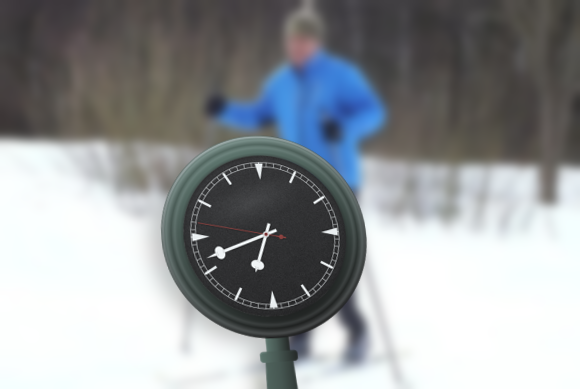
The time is **6:41:47**
